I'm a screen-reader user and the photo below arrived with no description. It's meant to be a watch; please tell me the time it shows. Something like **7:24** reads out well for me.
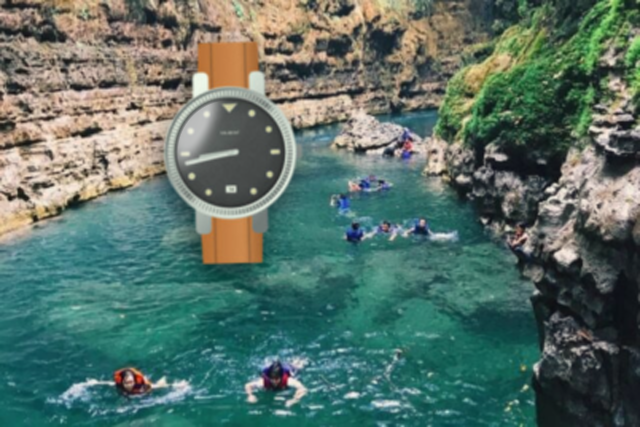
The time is **8:43**
